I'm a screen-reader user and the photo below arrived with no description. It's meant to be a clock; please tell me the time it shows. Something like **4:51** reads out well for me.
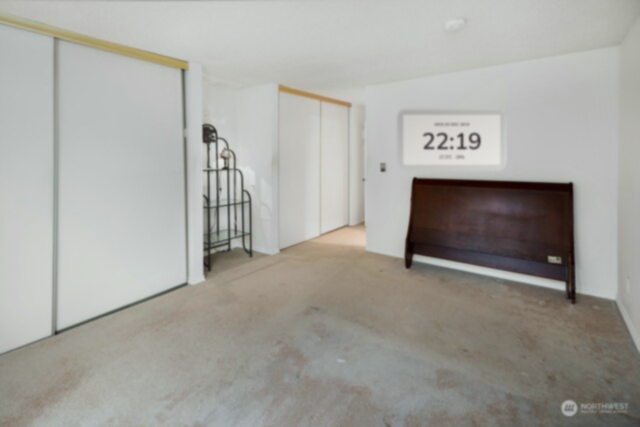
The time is **22:19**
